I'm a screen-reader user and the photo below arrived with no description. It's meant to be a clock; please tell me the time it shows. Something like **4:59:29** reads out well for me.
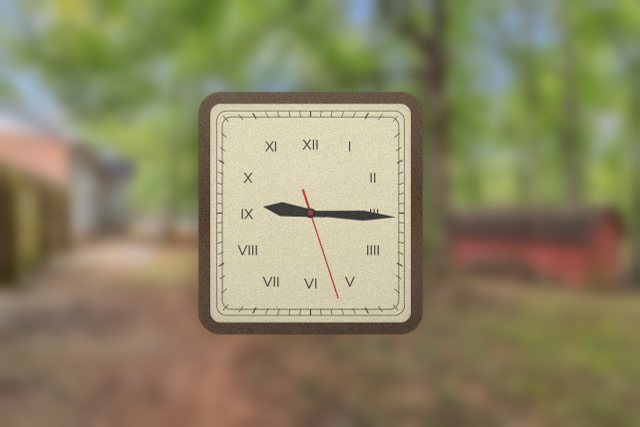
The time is **9:15:27**
